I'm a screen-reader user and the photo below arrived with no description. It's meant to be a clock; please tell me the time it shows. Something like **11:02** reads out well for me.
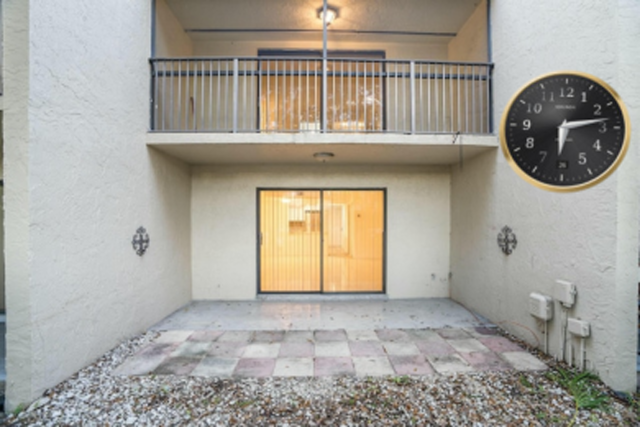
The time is **6:13**
